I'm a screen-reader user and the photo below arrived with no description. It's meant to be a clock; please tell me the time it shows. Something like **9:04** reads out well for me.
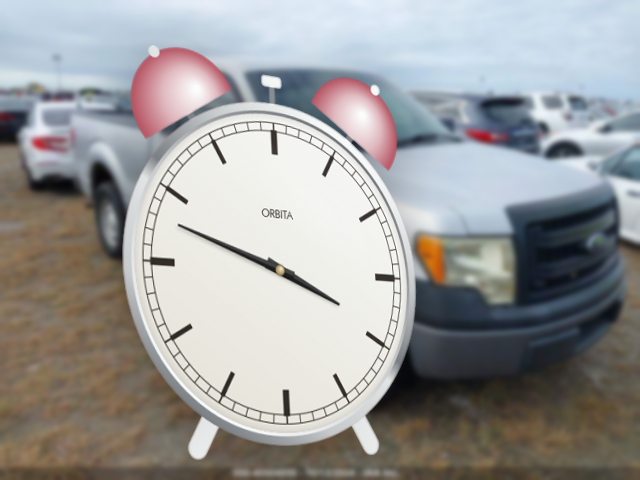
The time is **3:48**
